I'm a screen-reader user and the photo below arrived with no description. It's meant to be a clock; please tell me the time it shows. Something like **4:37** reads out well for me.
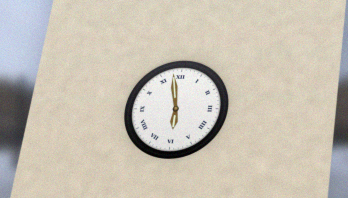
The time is **5:58**
